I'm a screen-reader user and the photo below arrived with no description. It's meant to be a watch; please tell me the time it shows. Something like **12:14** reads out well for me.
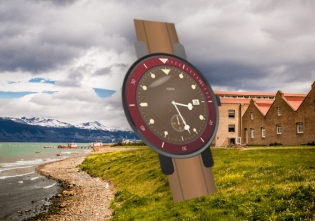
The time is **3:27**
